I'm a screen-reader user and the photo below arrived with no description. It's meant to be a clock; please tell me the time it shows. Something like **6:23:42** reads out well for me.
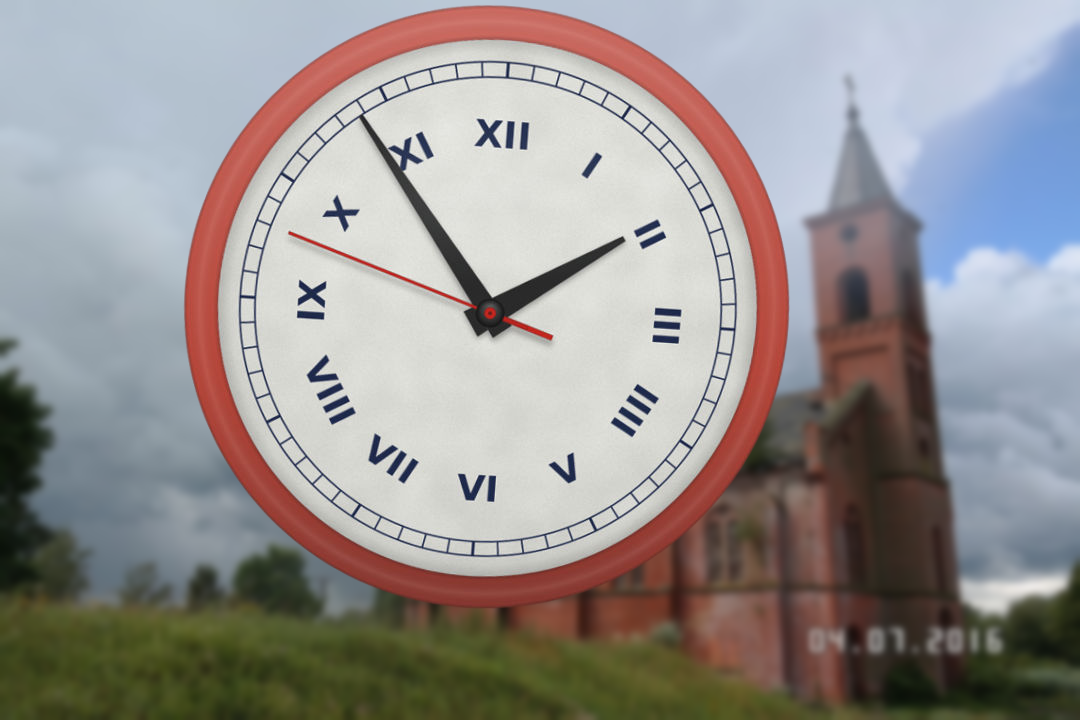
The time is **1:53:48**
